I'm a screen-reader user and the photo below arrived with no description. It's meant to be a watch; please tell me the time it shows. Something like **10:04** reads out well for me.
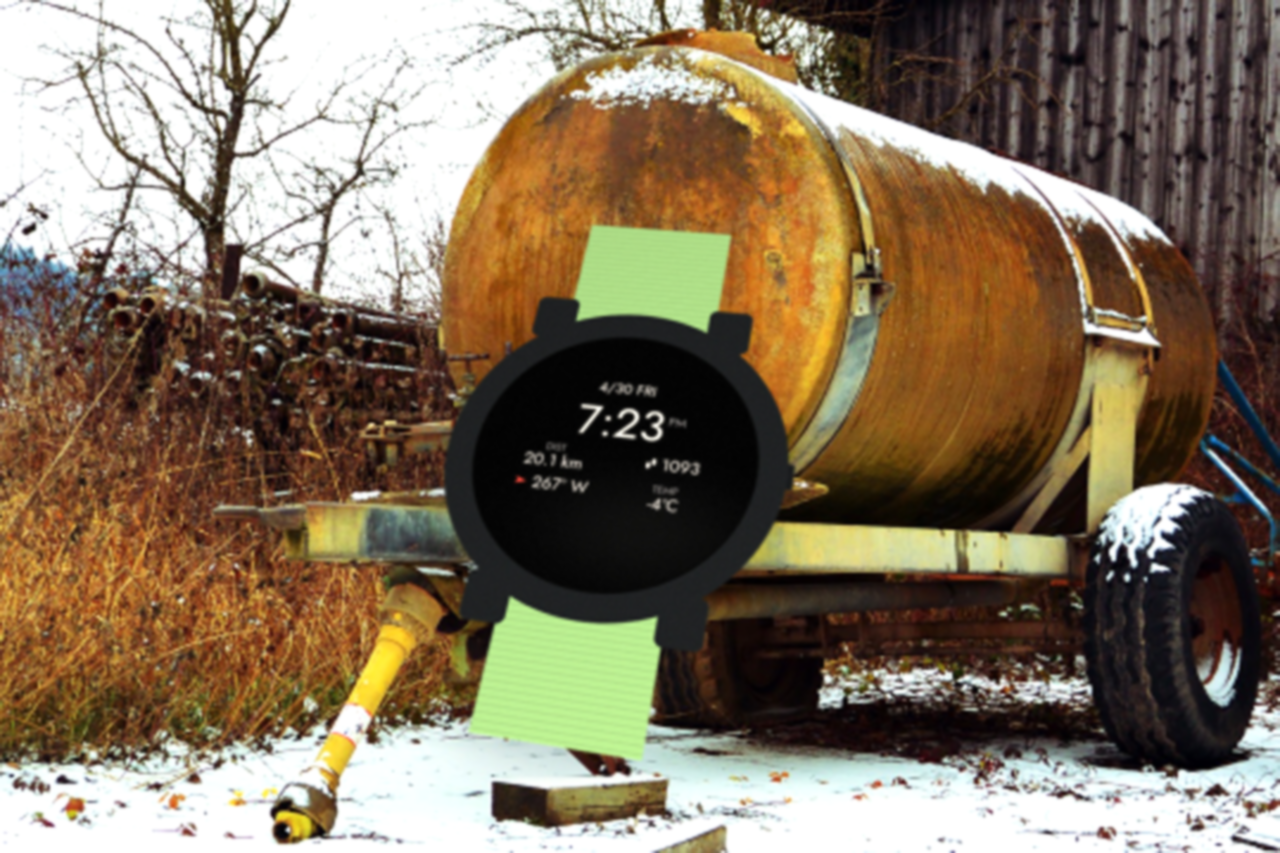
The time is **7:23**
